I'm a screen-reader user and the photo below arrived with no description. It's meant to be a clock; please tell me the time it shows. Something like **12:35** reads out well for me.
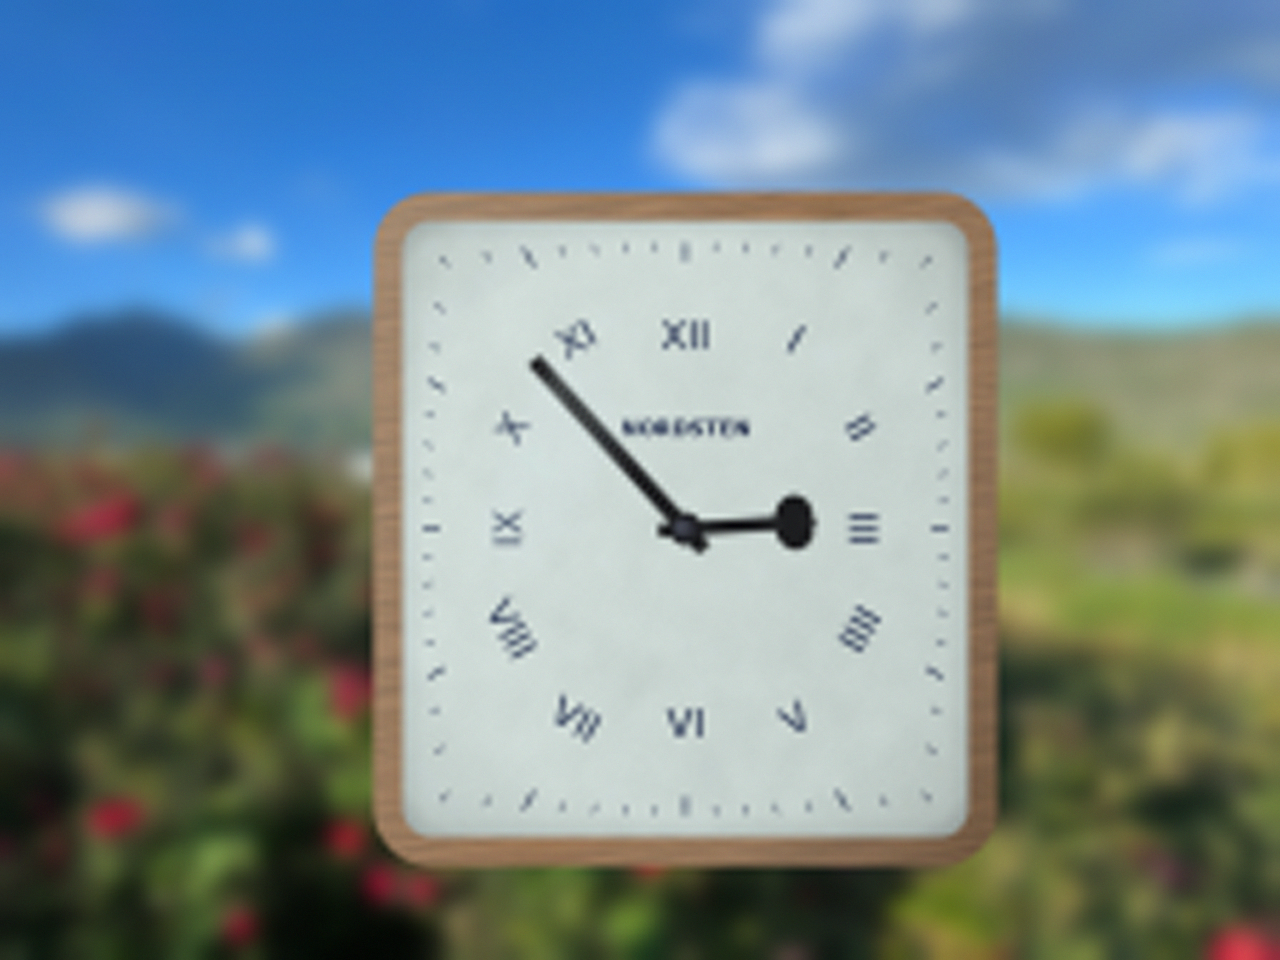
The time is **2:53**
